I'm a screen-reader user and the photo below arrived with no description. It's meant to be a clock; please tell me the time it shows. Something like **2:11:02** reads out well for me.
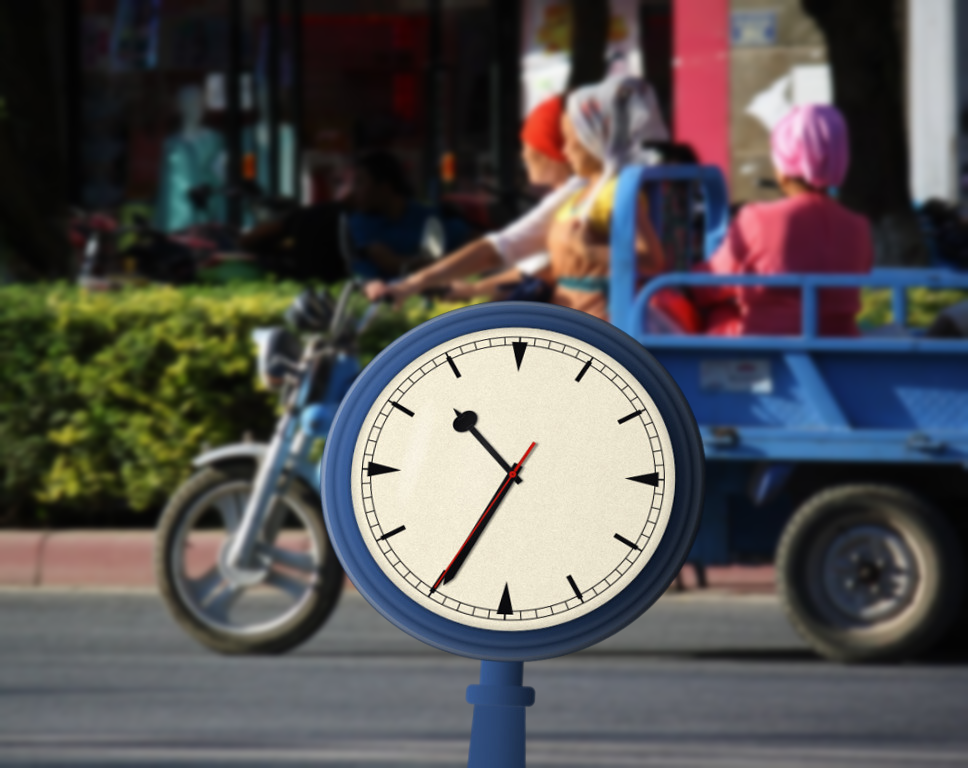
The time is **10:34:35**
